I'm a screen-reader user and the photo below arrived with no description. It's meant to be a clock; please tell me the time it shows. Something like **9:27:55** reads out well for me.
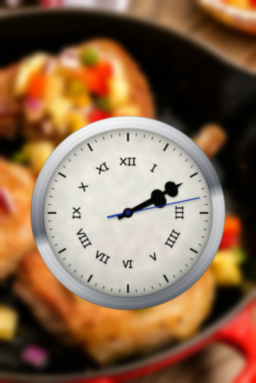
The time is **2:10:13**
